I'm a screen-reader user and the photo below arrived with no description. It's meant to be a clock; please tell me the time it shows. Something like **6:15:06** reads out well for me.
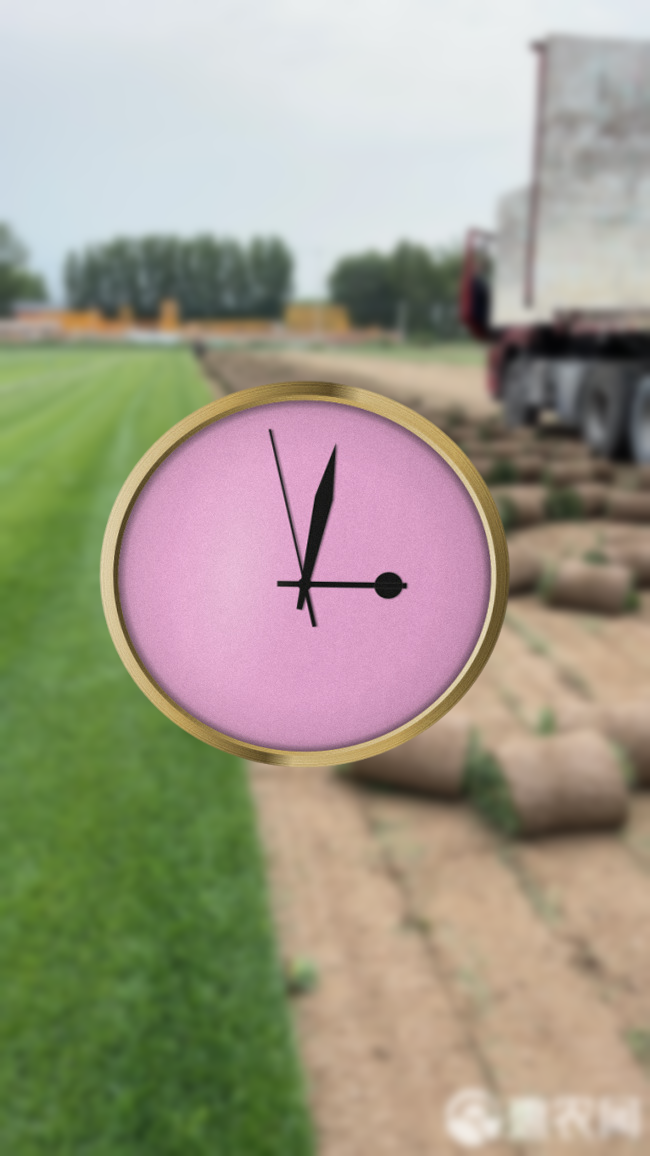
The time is **3:01:58**
